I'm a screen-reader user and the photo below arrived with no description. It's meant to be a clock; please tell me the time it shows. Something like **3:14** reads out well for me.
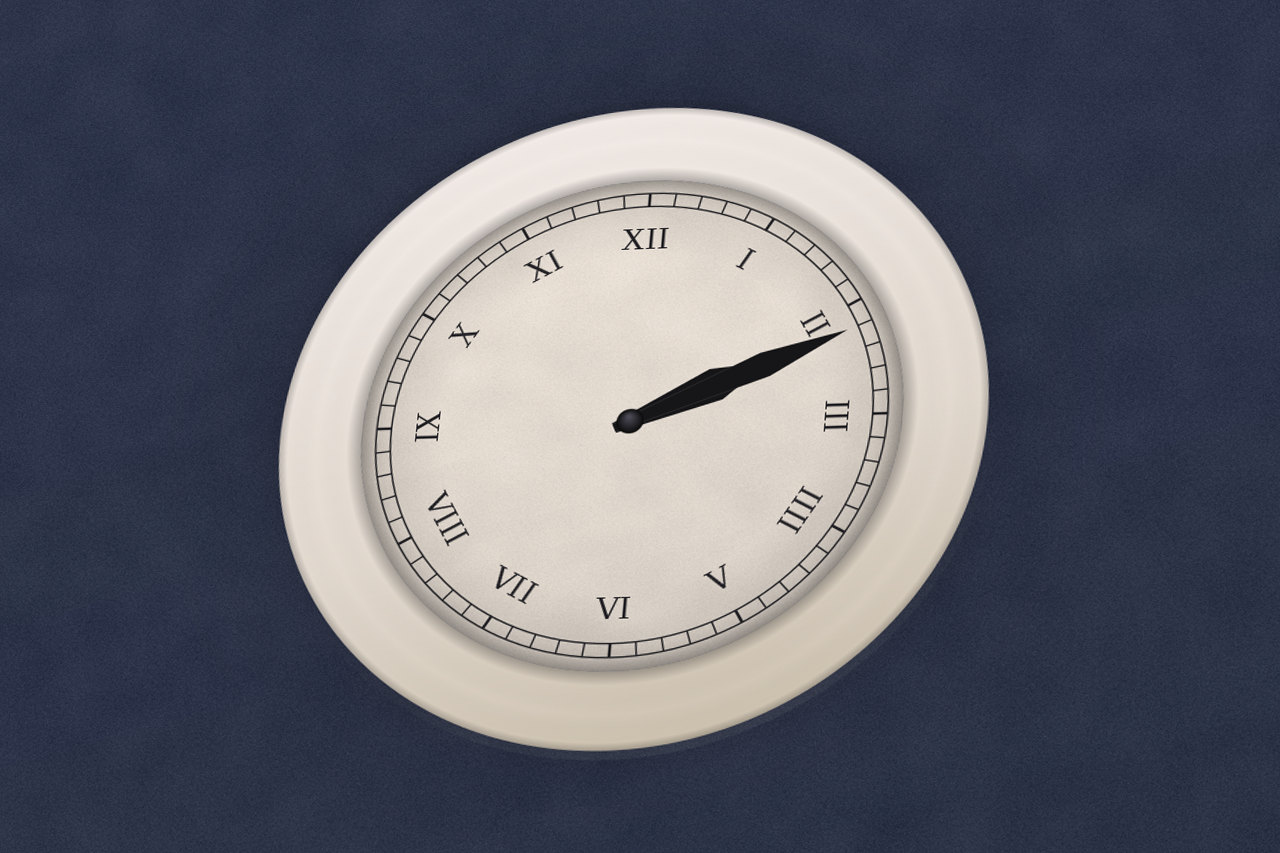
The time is **2:11**
